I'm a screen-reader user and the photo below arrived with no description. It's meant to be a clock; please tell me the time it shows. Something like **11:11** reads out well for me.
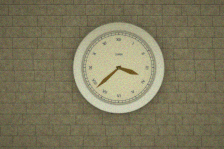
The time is **3:38**
